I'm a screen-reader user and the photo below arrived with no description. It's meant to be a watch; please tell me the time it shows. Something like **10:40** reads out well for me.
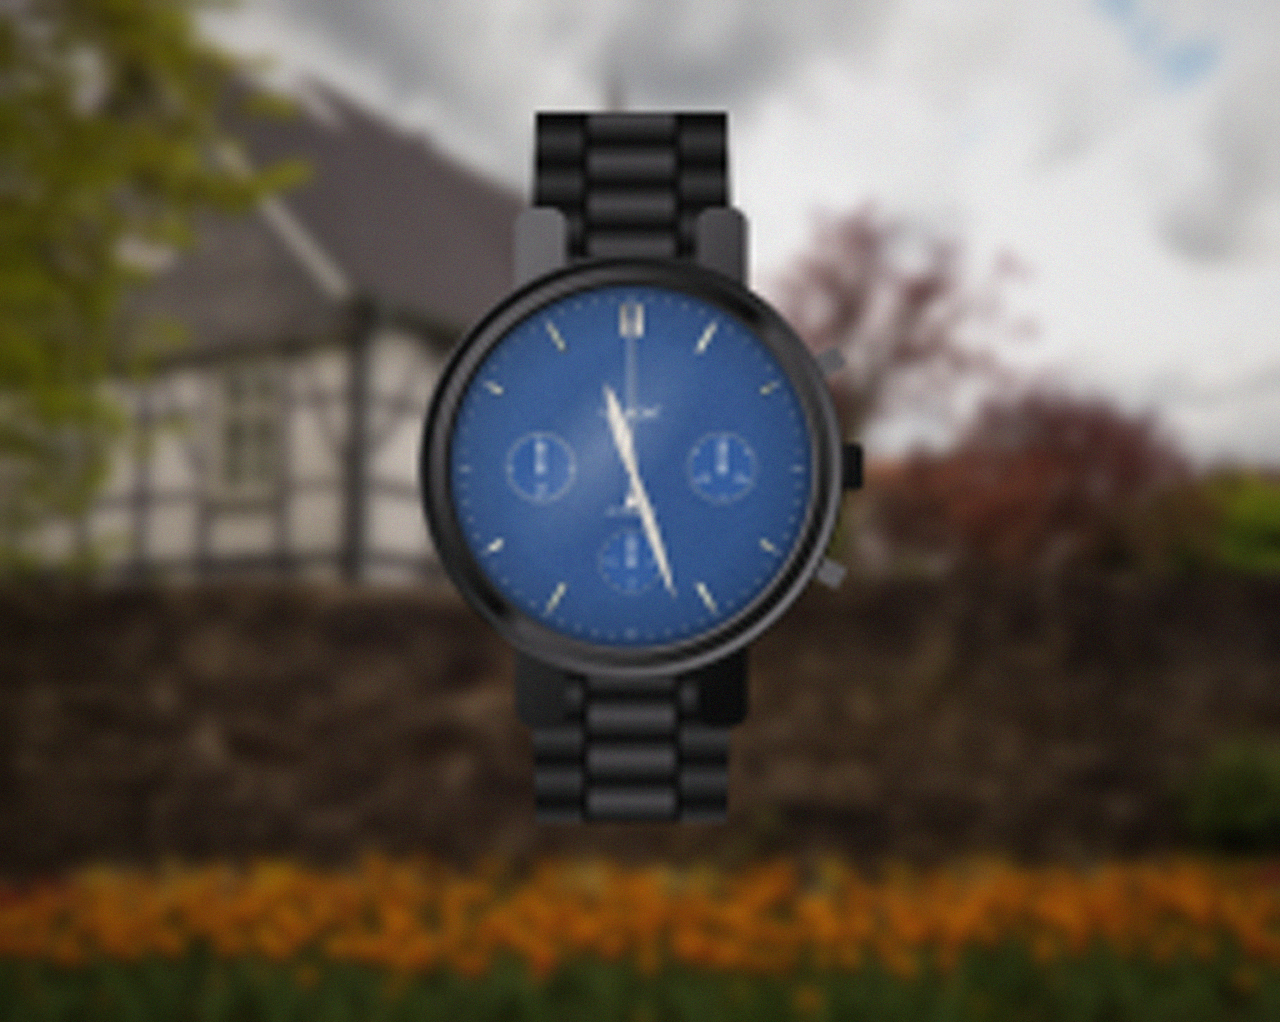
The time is **11:27**
